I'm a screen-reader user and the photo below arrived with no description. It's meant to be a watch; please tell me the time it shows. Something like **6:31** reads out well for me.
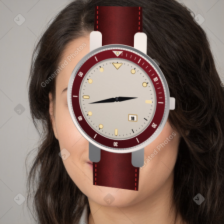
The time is **2:43**
